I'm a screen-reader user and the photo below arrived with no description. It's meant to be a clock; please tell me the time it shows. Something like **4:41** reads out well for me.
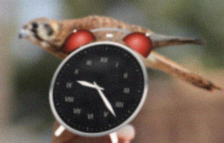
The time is **9:23**
